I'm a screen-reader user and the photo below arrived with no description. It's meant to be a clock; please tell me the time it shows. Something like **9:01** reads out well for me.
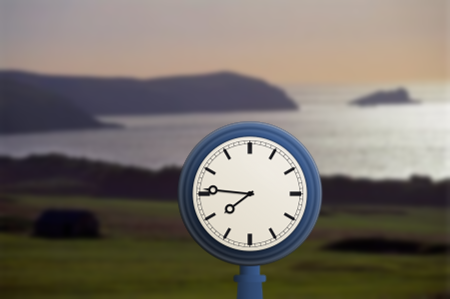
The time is **7:46**
